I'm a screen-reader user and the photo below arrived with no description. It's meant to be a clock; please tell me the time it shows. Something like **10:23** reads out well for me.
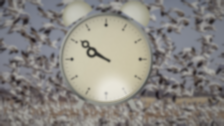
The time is **9:51**
